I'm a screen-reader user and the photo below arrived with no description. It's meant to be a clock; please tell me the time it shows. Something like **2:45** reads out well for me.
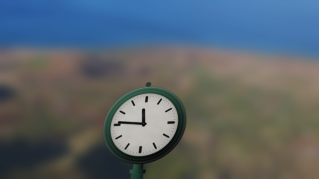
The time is **11:46**
